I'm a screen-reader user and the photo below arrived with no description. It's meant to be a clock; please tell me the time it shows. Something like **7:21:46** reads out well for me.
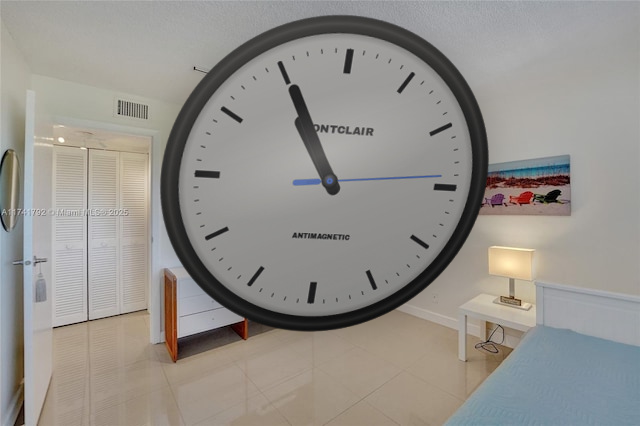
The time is **10:55:14**
